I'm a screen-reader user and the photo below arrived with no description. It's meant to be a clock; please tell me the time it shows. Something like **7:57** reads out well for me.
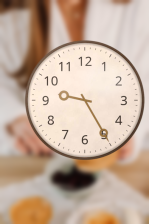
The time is **9:25**
